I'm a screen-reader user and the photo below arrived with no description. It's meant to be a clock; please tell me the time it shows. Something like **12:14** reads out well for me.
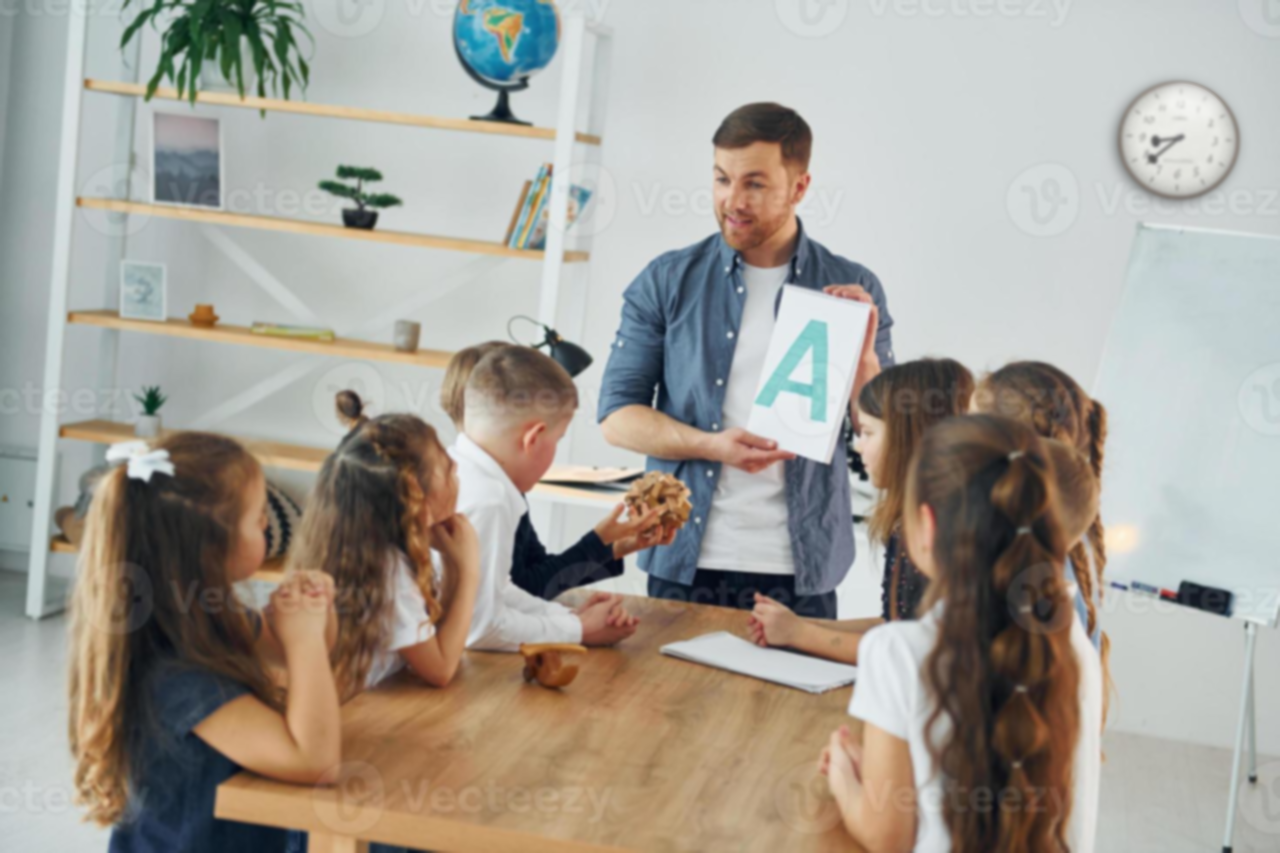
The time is **8:38**
